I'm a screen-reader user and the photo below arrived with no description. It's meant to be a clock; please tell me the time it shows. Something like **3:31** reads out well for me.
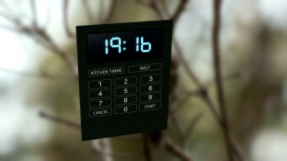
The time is **19:16**
